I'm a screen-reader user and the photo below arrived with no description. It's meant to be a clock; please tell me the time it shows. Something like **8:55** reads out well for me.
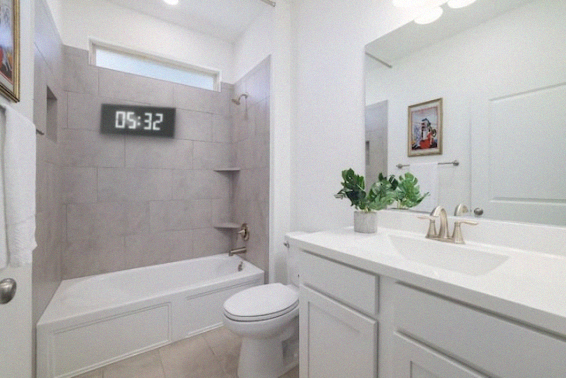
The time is **5:32**
